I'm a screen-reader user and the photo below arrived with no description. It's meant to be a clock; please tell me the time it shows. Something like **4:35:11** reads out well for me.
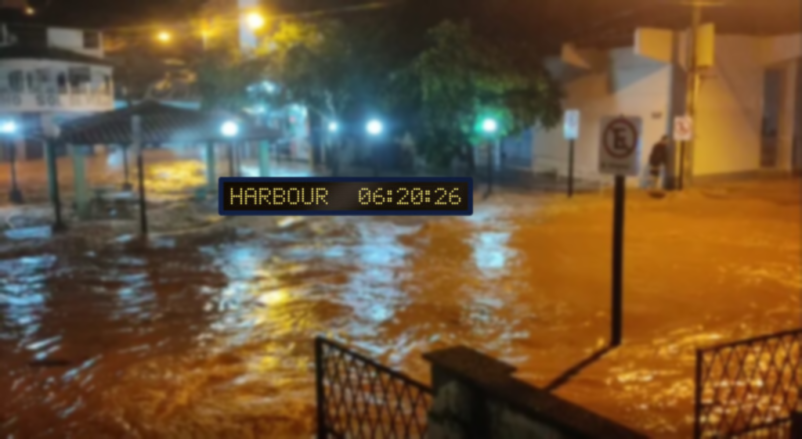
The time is **6:20:26**
